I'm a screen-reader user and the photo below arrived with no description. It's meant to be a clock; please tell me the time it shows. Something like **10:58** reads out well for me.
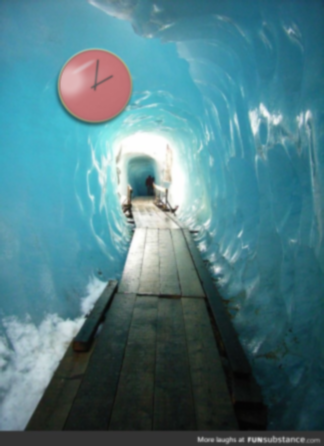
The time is **2:01**
